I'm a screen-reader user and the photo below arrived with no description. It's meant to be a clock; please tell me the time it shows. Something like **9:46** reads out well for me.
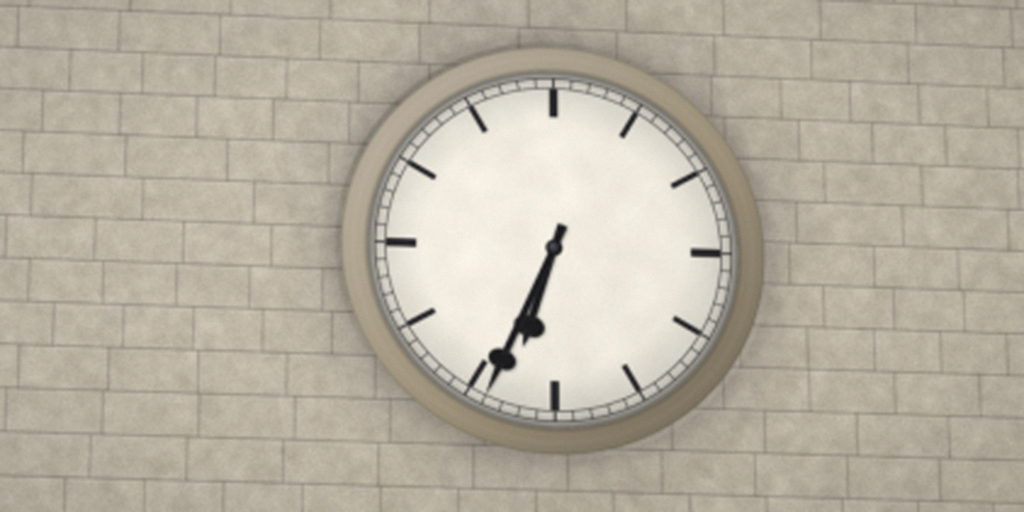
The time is **6:34**
